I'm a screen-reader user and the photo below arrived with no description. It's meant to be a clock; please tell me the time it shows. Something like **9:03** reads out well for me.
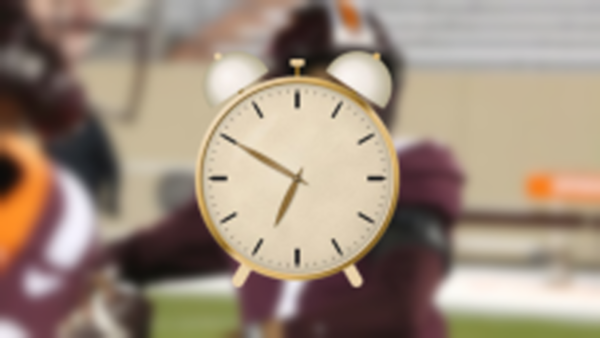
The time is **6:50**
